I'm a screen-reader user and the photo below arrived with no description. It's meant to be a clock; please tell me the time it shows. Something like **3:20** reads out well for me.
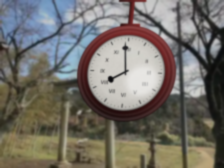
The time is **7:59**
